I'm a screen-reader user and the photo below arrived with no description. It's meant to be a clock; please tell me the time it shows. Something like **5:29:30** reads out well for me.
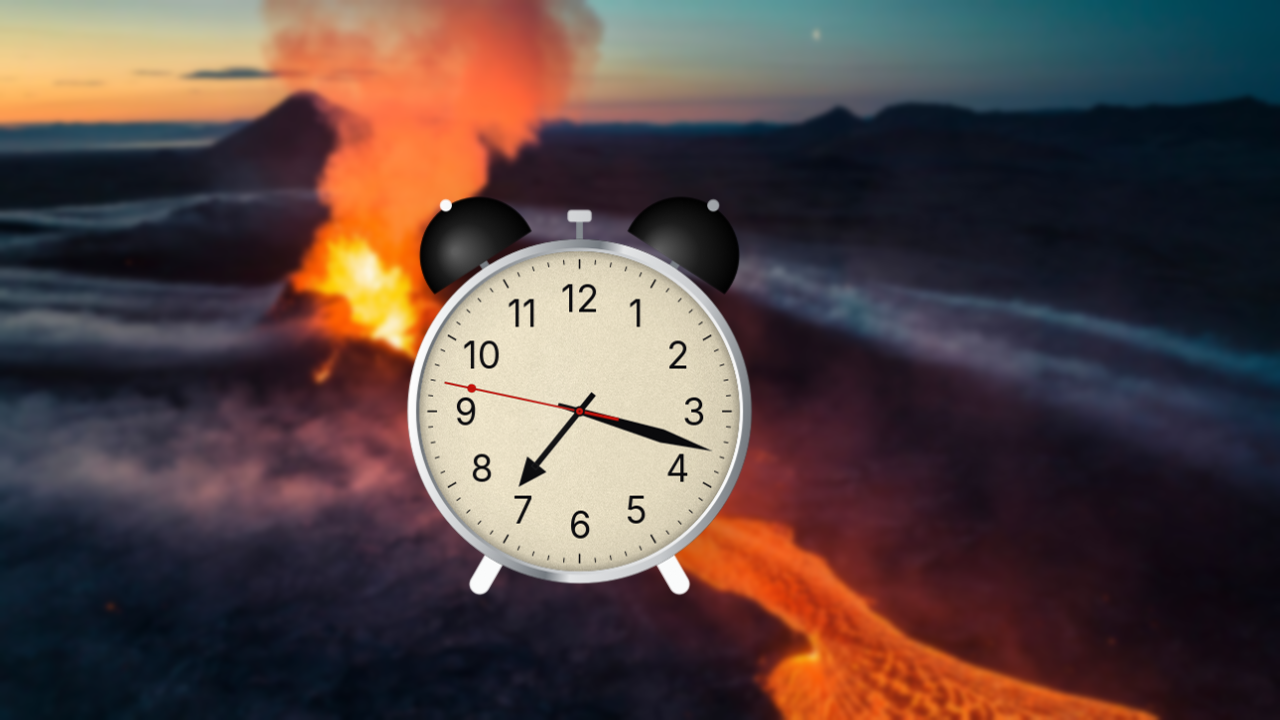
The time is **7:17:47**
